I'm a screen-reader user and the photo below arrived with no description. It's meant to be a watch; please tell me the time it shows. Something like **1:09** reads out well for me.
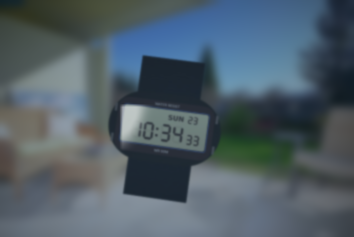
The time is **10:34**
